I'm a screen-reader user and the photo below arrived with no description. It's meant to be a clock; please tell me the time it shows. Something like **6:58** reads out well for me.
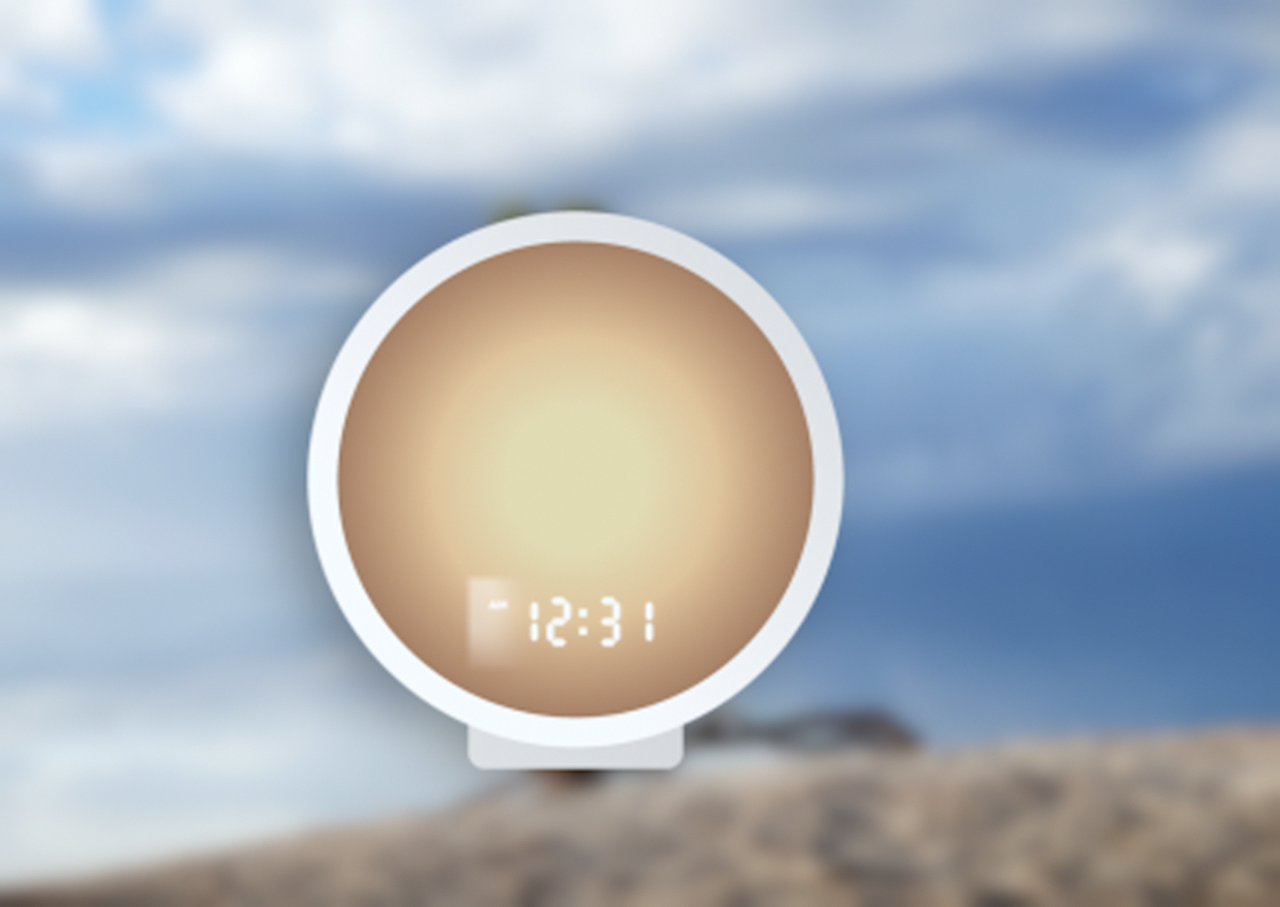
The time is **12:31**
